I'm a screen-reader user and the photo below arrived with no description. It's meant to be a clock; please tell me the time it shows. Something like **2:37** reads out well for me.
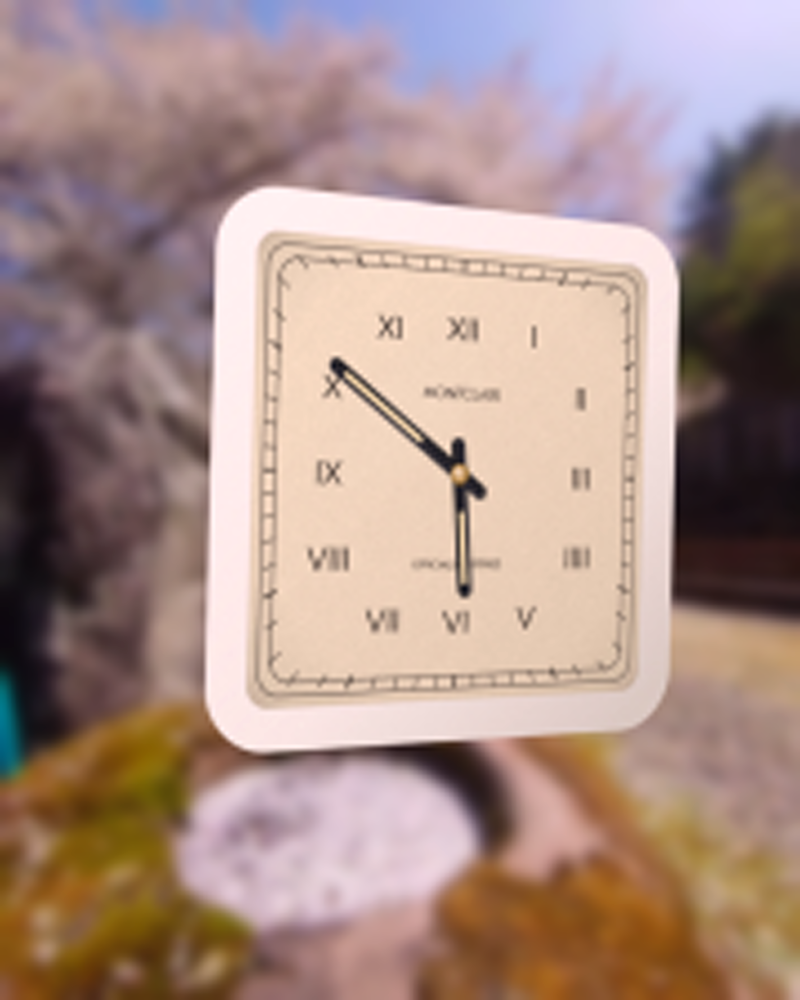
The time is **5:51**
